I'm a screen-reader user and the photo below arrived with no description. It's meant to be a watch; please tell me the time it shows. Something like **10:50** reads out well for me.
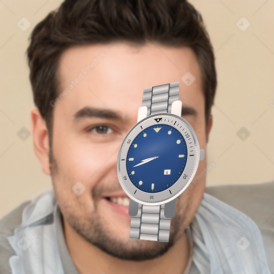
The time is **8:42**
